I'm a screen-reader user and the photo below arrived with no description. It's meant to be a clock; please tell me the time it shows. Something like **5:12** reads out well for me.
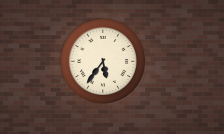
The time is **5:36**
